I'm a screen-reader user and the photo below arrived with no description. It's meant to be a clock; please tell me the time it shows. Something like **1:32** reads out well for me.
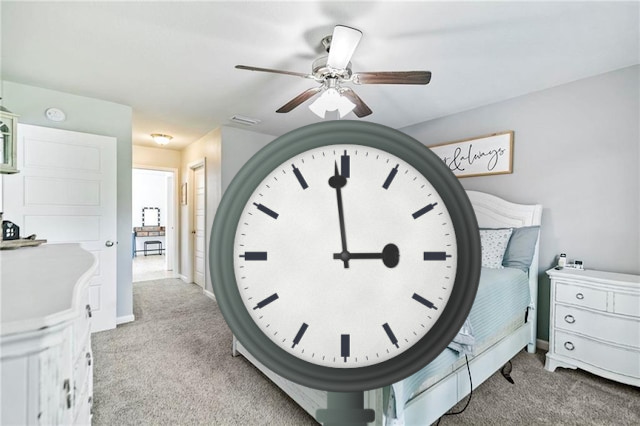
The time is **2:59**
